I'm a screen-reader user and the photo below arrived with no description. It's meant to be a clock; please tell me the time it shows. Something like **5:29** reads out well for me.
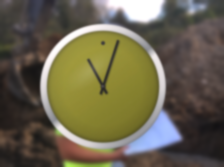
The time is **11:03**
